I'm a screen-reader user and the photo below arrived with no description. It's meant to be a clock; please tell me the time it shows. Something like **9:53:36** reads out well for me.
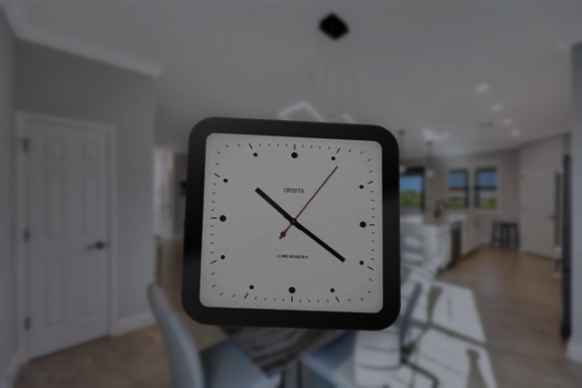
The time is **10:21:06**
